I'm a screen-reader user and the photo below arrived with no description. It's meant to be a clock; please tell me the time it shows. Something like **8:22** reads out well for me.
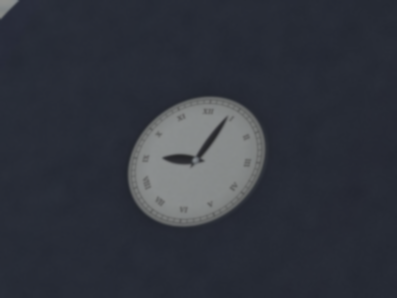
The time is **9:04**
